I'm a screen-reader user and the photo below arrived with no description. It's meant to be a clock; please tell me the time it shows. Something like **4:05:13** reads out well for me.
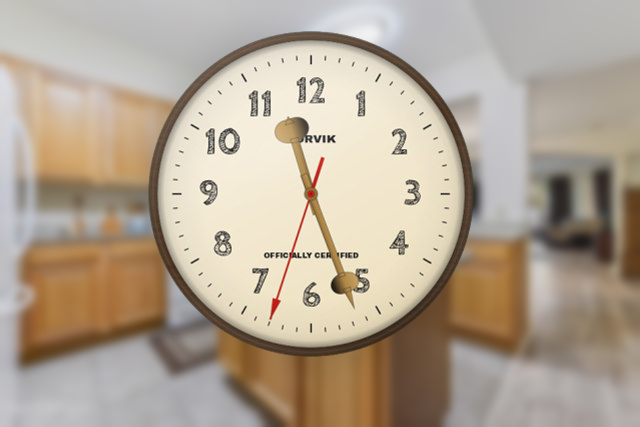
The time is **11:26:33**
